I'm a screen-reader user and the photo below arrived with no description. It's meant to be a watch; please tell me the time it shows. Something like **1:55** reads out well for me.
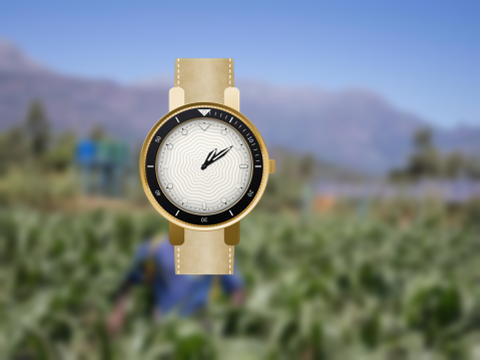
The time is **1:09**
